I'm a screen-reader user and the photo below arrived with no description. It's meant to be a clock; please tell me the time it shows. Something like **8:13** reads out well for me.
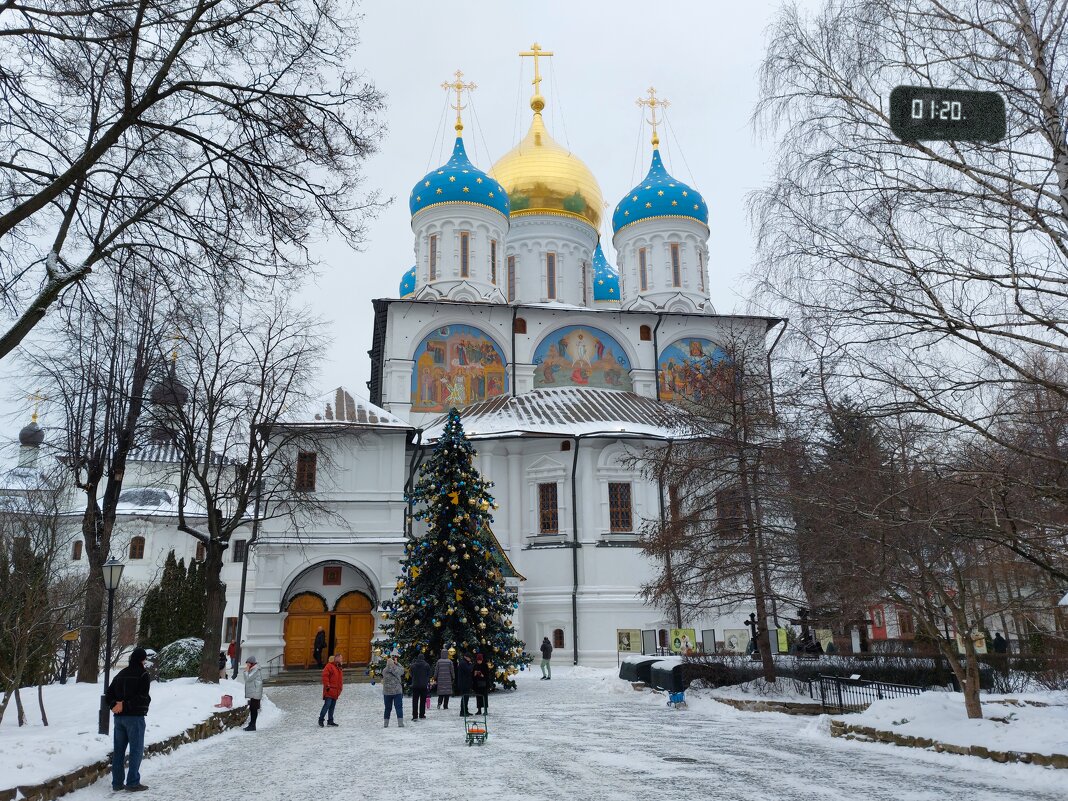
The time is **1:20**
